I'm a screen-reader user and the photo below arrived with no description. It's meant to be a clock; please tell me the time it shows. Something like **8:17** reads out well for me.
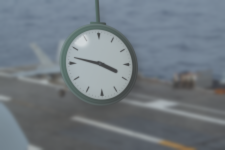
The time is **3:47**
